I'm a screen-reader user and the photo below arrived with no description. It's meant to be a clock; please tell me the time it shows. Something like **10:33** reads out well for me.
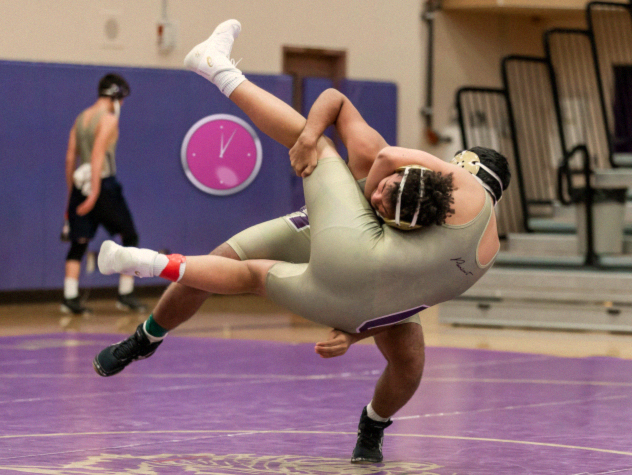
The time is **12:05**
